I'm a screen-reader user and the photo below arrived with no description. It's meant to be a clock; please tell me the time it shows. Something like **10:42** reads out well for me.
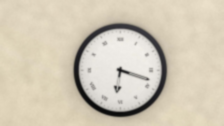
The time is **6:18**
